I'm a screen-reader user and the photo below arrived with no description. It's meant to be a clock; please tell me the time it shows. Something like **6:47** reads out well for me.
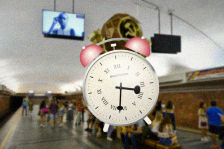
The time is **3:32**
